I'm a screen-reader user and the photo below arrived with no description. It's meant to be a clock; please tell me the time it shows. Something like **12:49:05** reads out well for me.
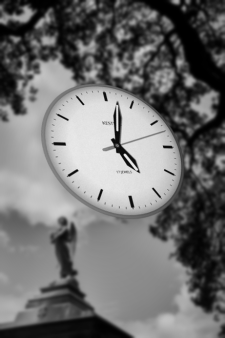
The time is **5:02:12**
